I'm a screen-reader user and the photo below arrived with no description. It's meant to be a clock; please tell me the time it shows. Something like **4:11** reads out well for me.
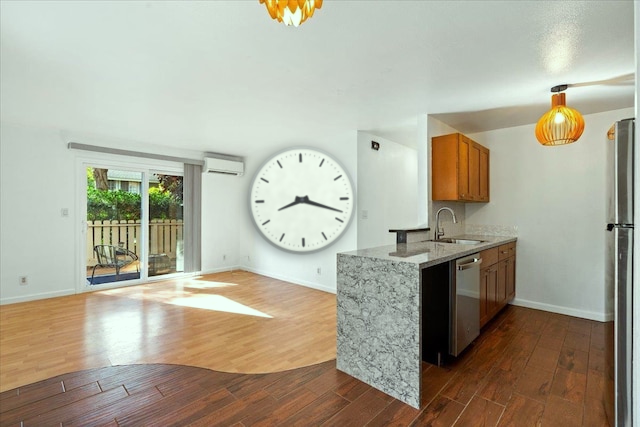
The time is **8:18**
